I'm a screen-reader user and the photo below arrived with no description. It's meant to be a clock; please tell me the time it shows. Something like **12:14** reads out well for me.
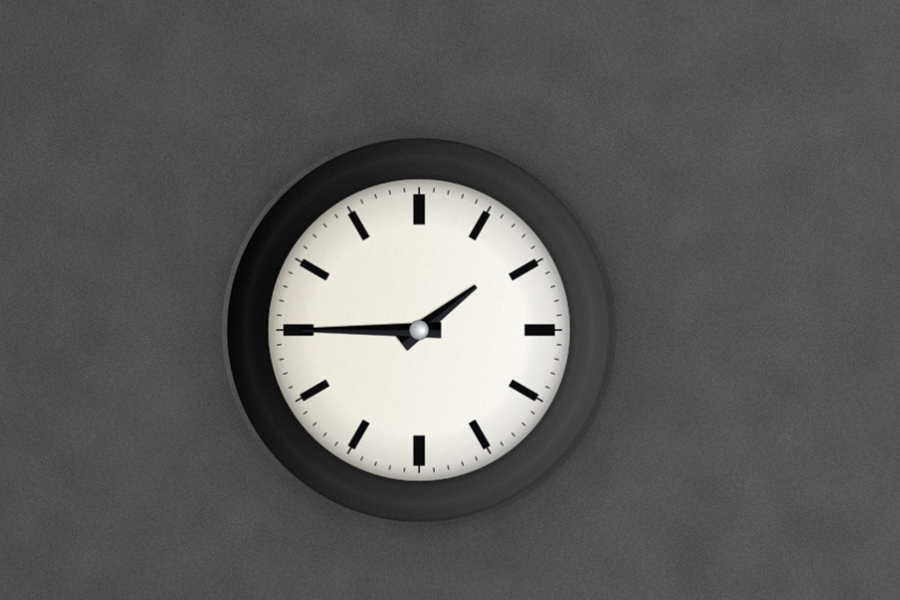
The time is **1:45**
